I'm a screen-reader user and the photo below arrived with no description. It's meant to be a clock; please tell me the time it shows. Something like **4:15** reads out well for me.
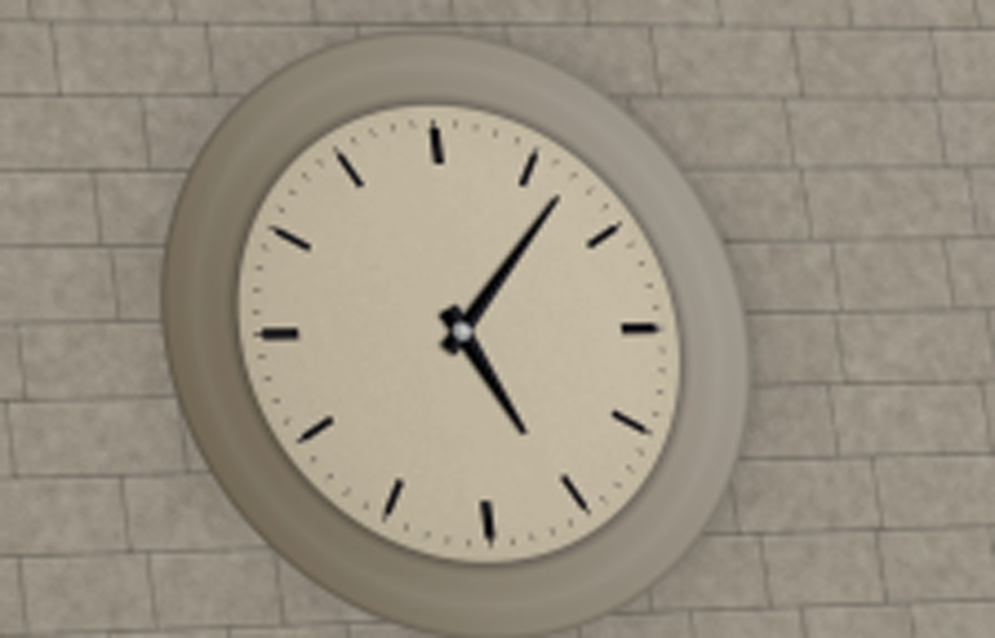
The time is **5:07**
